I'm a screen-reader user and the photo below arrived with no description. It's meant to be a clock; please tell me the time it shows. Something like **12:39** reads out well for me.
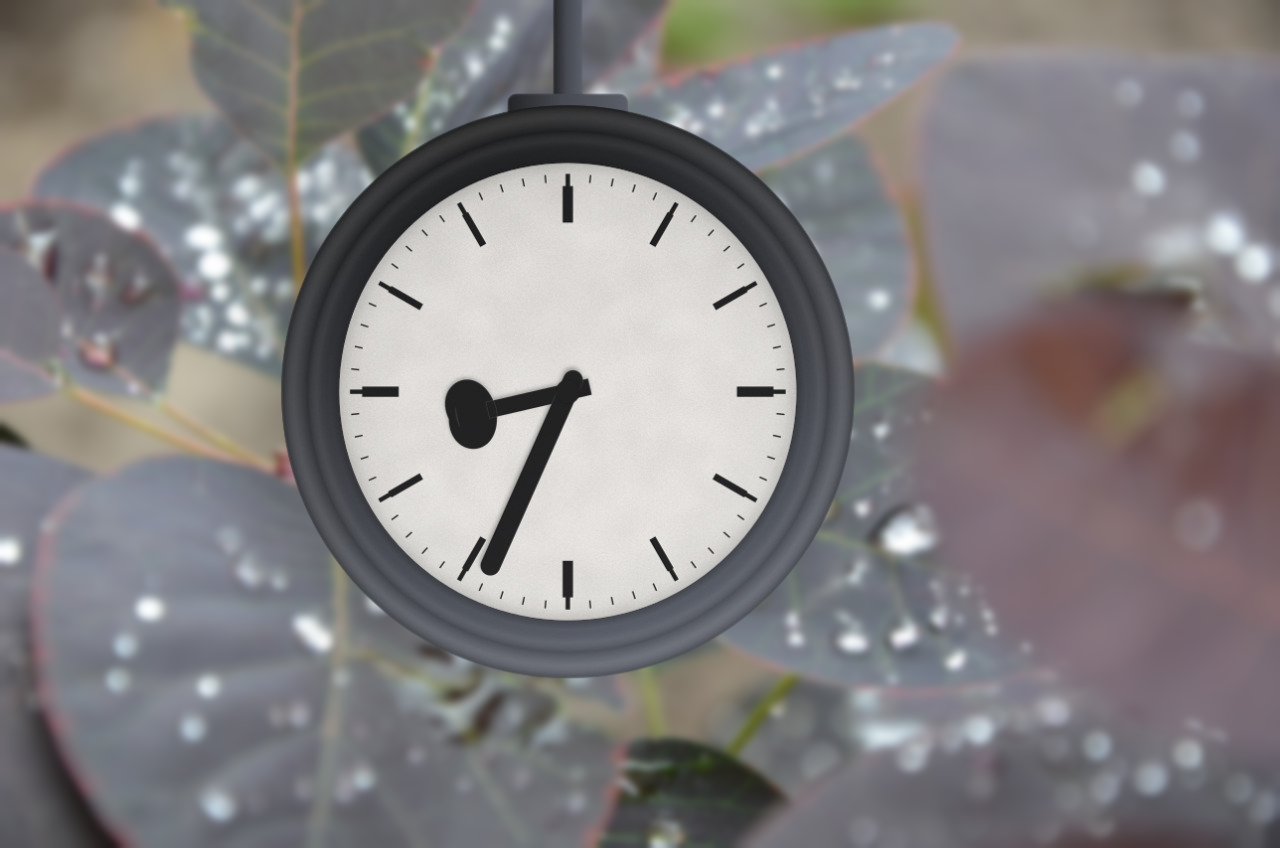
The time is **8:34**
